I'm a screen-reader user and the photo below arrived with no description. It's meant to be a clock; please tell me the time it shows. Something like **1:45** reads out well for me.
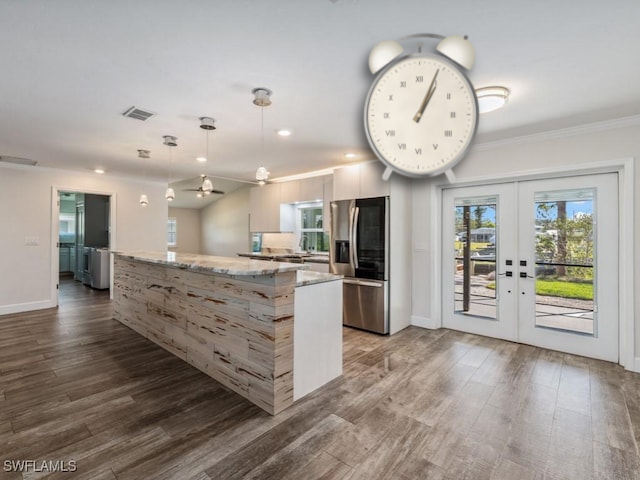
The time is **1:04**
